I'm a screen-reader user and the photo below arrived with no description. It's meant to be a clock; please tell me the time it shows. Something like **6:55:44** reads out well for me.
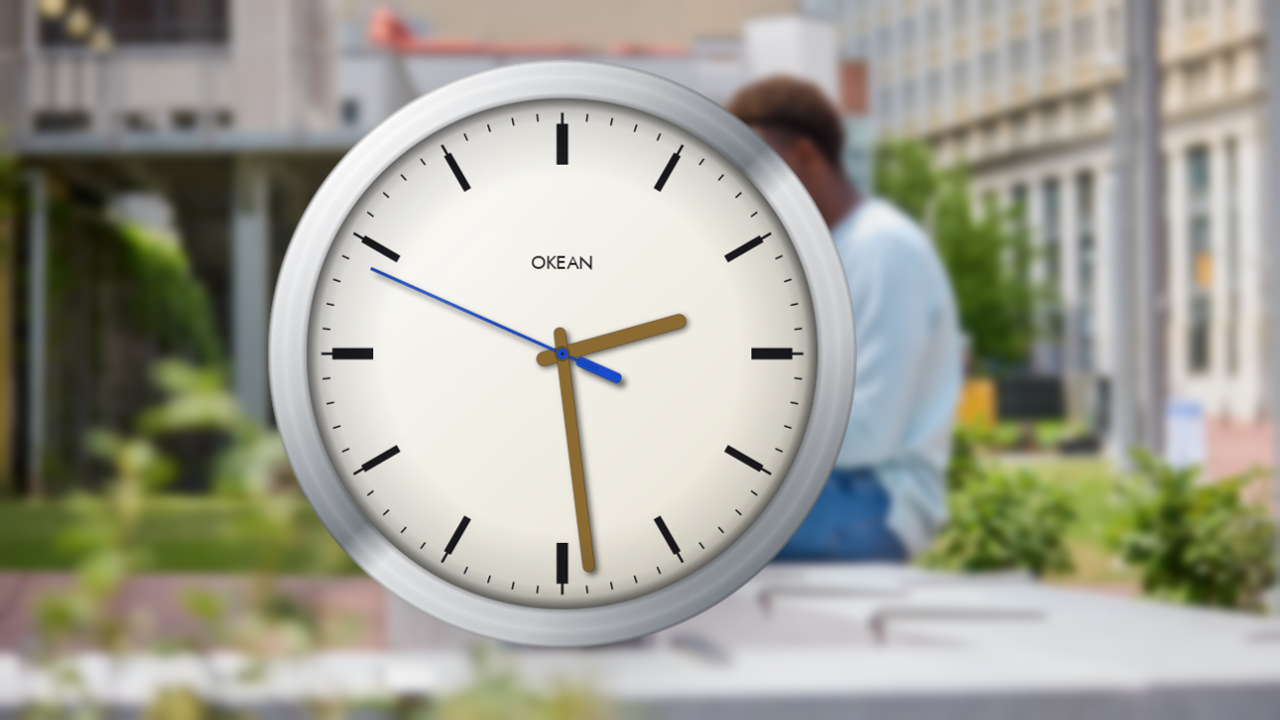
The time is **2:28:49**
